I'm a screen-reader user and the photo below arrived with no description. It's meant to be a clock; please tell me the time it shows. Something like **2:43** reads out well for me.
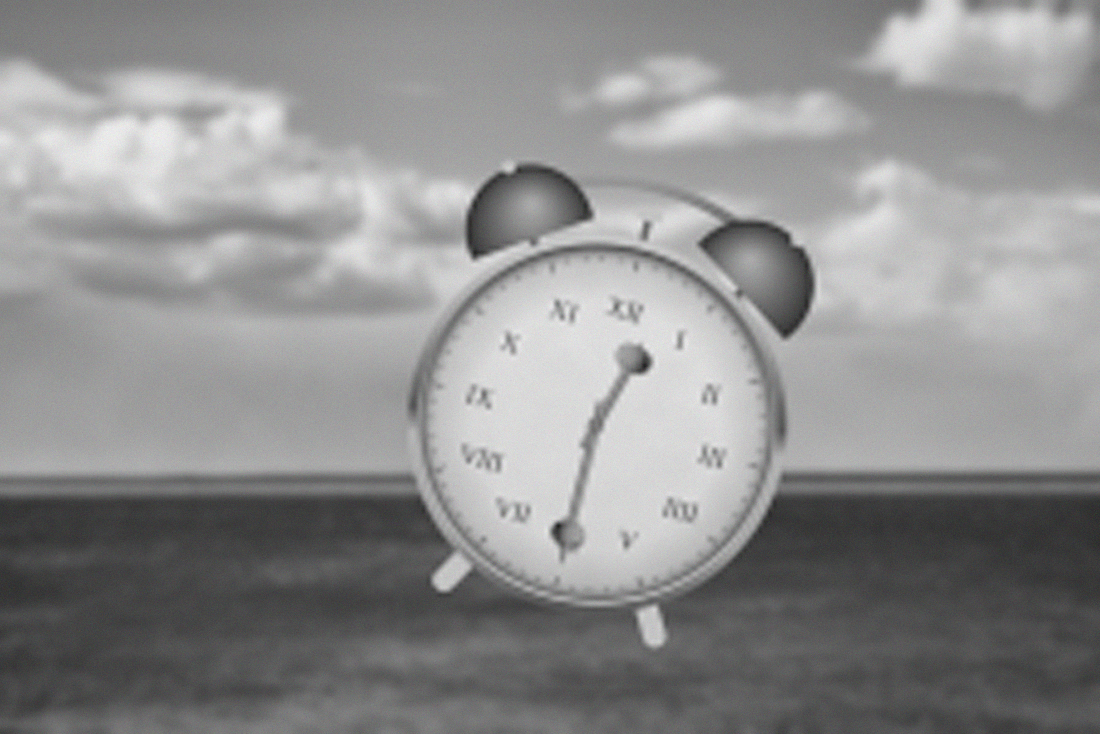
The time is **12:30**
